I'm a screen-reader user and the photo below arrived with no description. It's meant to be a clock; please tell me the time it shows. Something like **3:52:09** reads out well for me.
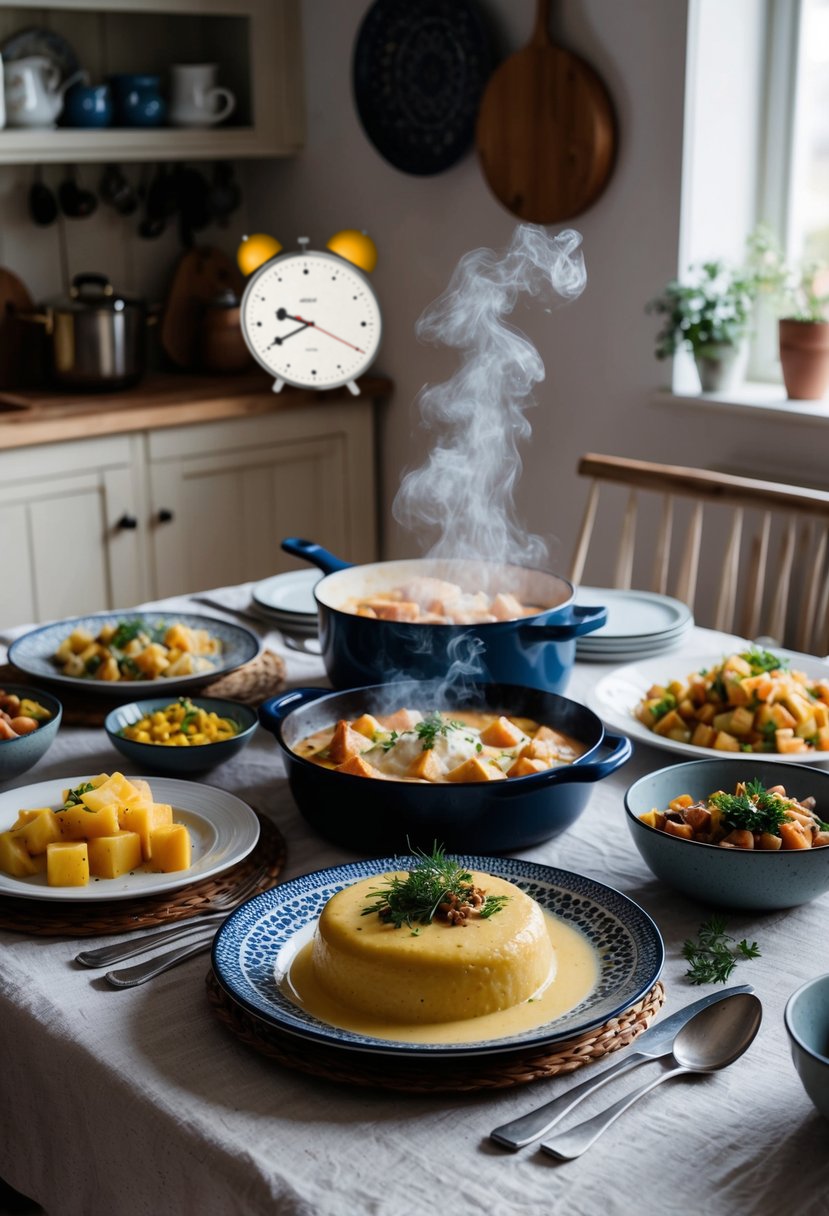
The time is **9:40:20**
